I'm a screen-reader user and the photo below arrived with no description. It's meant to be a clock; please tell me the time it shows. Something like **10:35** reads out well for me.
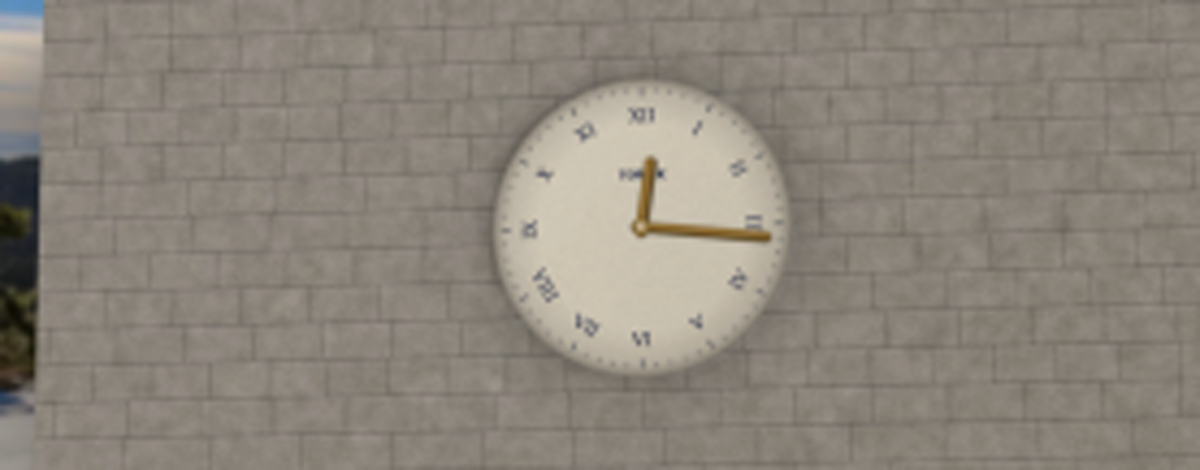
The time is **12:16**
